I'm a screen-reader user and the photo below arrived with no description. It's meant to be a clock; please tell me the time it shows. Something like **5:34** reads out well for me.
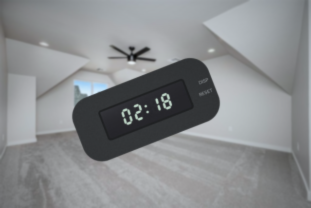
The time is **2:18**
